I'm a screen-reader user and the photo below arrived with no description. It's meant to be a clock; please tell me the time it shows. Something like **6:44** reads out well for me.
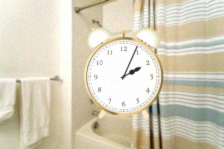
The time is **2:04**
